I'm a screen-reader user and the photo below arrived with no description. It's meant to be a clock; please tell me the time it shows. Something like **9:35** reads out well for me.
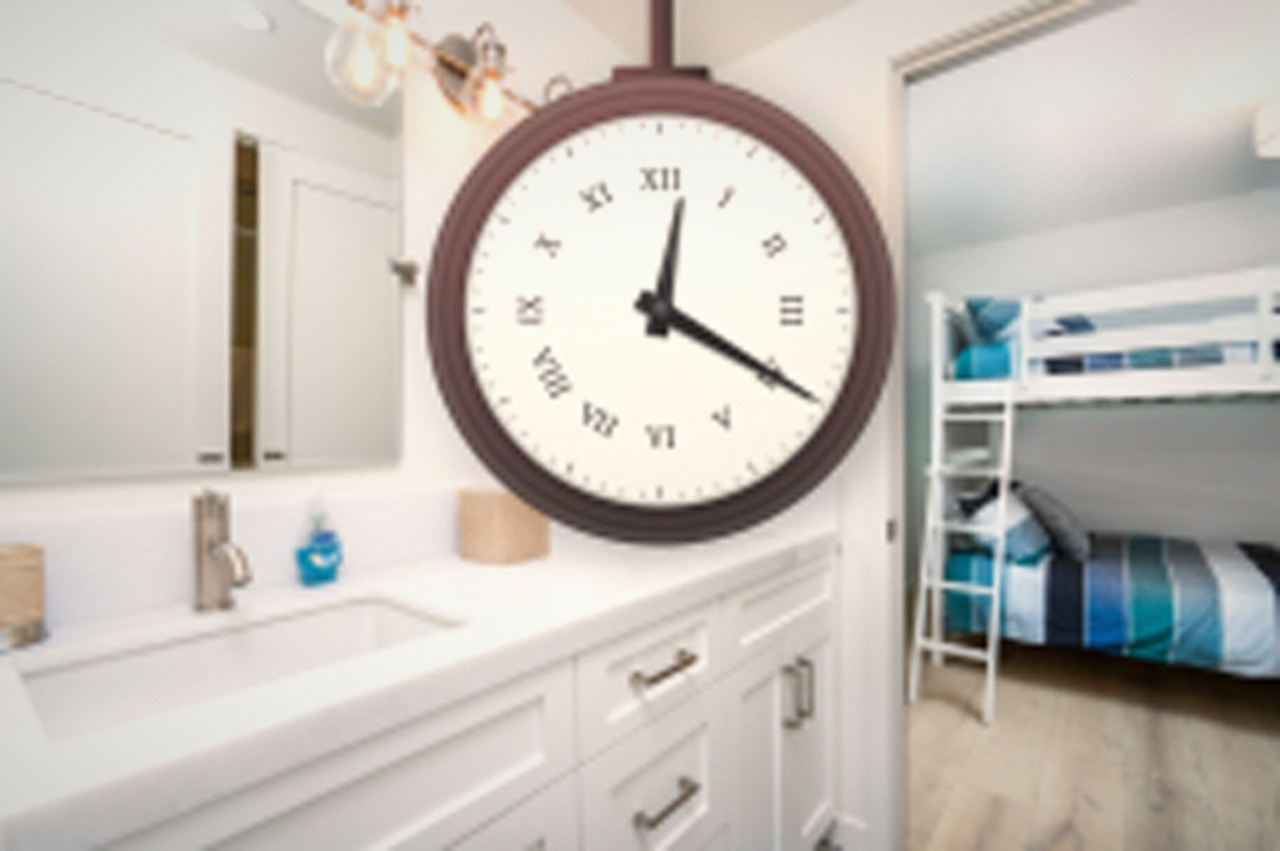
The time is **12:20**
